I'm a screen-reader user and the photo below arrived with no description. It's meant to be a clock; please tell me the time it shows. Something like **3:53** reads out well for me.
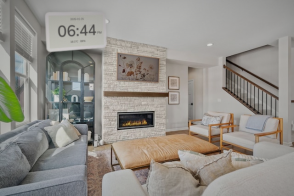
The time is **6:44**
